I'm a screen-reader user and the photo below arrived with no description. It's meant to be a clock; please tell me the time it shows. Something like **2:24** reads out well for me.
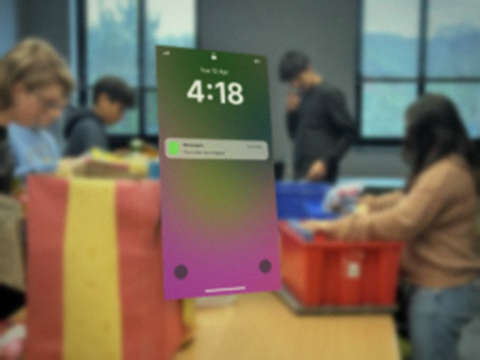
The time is **4:18**
